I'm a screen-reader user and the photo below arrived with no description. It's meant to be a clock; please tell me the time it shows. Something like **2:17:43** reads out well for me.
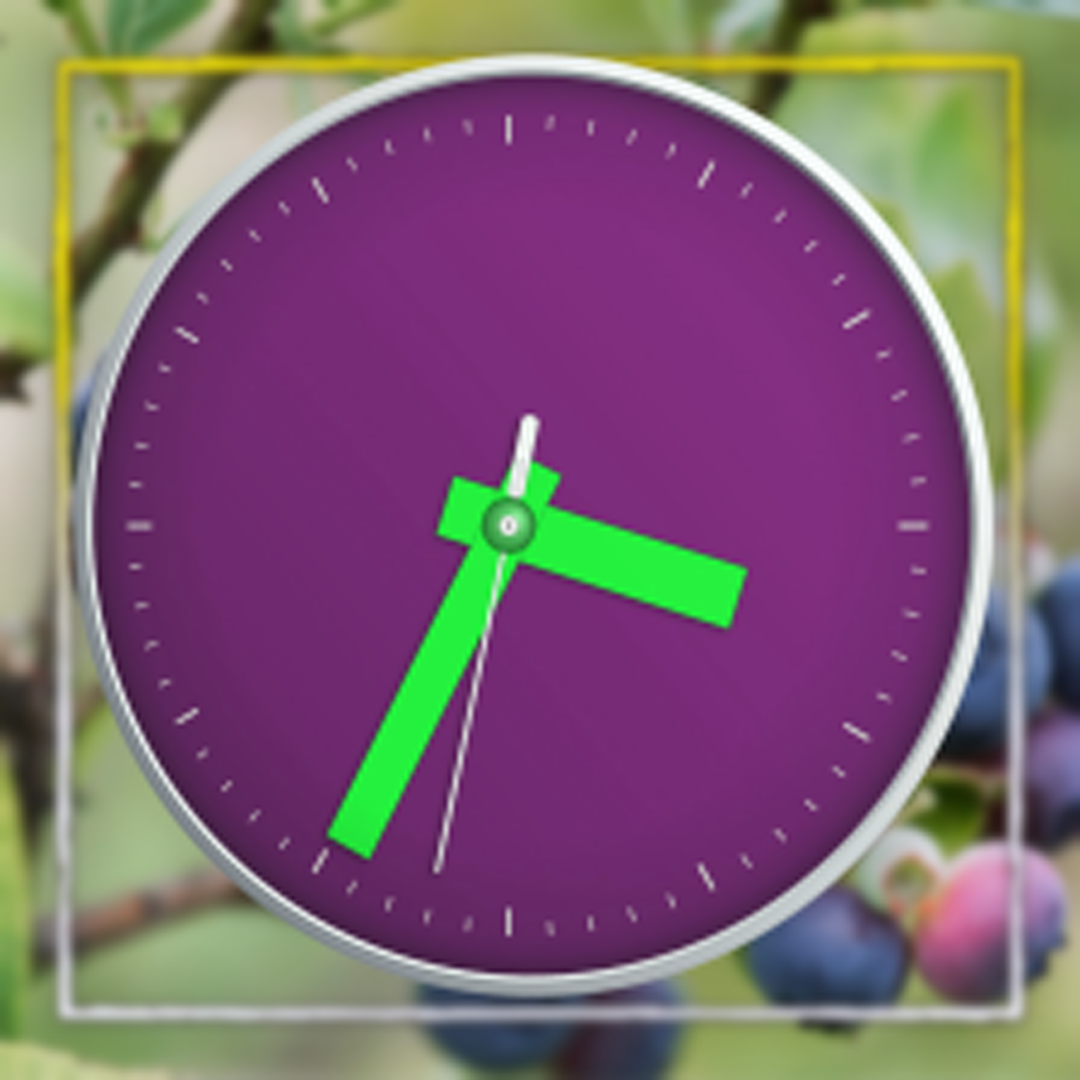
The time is **3:34:32**
